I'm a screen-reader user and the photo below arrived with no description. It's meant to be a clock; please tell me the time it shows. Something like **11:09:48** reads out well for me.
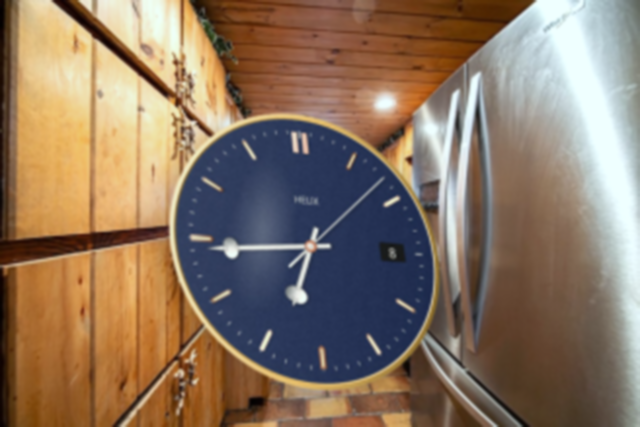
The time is **6:44:08**
